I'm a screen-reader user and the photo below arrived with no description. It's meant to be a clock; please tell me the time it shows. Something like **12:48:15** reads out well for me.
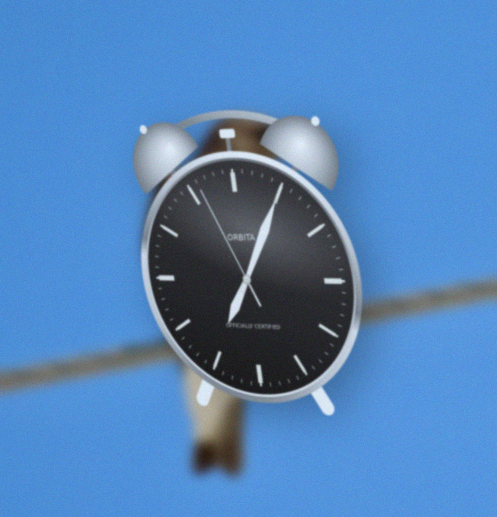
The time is **7:04:56**
